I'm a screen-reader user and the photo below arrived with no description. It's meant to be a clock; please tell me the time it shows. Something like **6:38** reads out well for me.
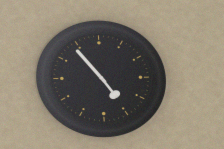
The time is **4:54**
